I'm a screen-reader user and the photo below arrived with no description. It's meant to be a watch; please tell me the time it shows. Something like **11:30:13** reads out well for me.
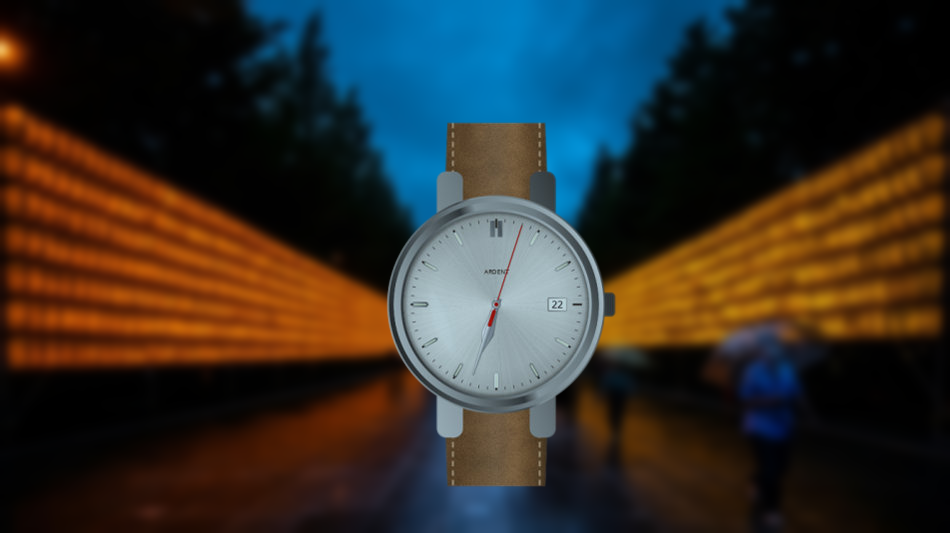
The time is **6:33:03**
